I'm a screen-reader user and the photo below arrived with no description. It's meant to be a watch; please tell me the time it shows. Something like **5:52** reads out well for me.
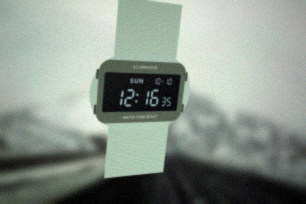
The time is **12:16**
